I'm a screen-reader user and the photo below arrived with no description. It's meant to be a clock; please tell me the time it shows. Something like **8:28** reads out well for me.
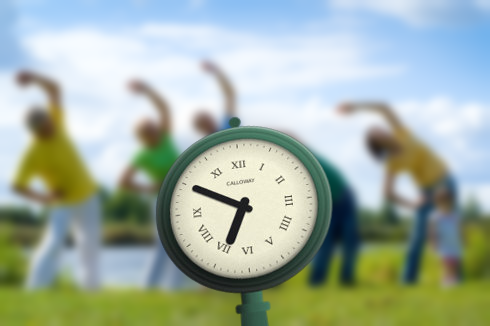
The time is **6:50**
